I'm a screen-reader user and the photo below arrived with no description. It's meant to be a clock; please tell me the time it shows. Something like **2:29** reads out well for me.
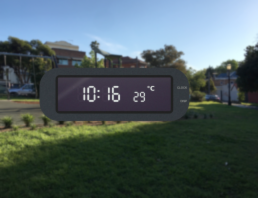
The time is **10:16**
